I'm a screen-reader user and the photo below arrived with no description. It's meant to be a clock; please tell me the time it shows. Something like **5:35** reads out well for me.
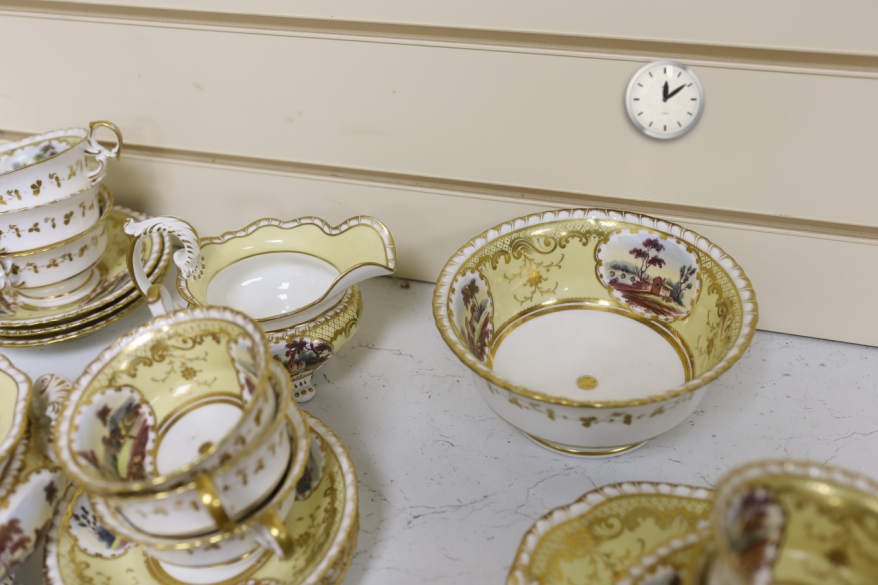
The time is **12:09**
